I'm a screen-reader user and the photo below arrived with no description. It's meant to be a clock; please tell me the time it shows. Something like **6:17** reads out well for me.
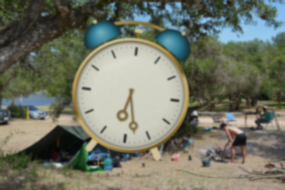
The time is **6:28**
